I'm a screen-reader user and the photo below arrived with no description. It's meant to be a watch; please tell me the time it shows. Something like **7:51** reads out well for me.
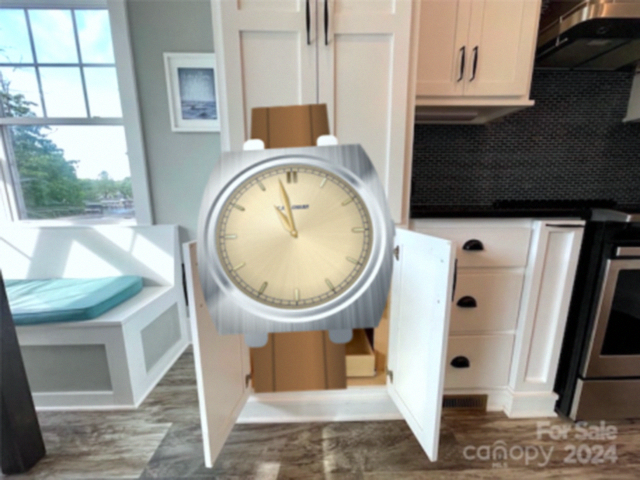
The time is **10:58**
